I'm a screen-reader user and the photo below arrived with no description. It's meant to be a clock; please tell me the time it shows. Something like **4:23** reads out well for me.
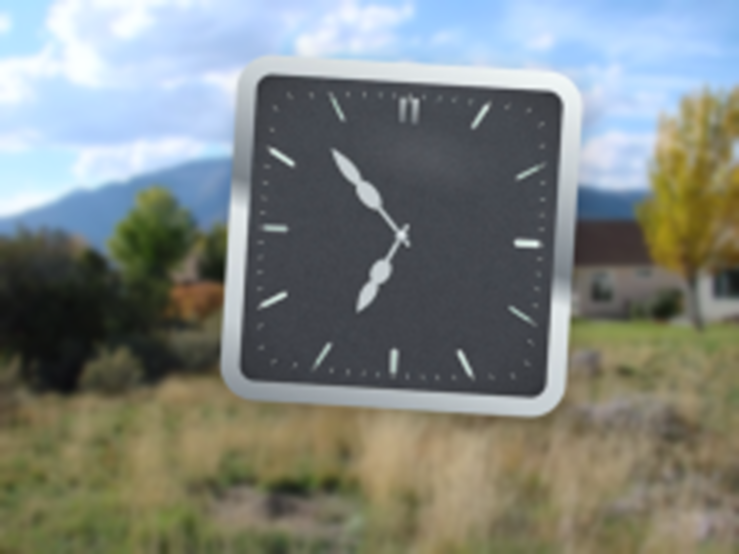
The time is **6:53**
